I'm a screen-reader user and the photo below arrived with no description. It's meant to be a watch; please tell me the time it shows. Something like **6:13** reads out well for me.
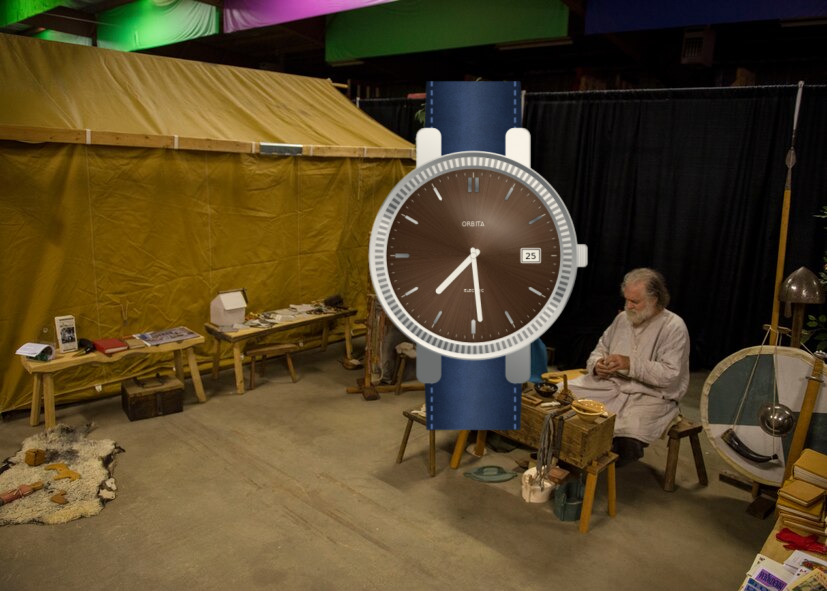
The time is **7:29**
